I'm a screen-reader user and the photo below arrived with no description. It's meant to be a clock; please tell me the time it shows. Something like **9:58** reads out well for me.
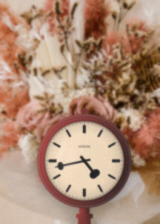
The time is **4:43**
